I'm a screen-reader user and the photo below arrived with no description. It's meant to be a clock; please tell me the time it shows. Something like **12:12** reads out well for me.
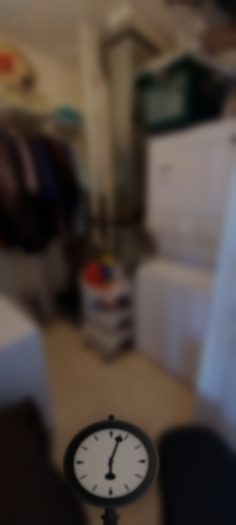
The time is **6:03**
